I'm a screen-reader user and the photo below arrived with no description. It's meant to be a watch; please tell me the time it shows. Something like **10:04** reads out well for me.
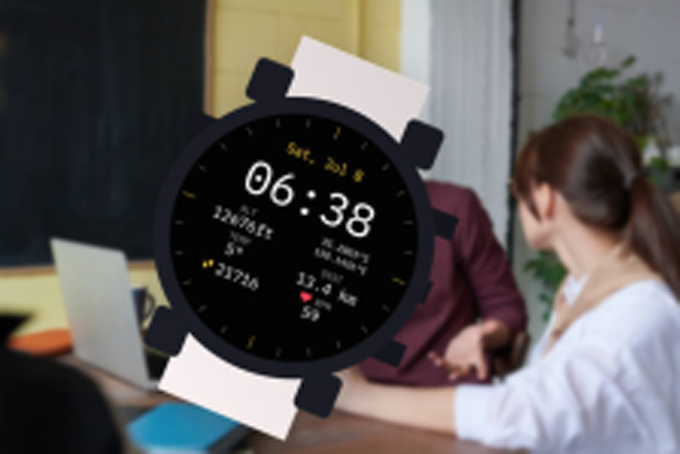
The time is **6:38**
